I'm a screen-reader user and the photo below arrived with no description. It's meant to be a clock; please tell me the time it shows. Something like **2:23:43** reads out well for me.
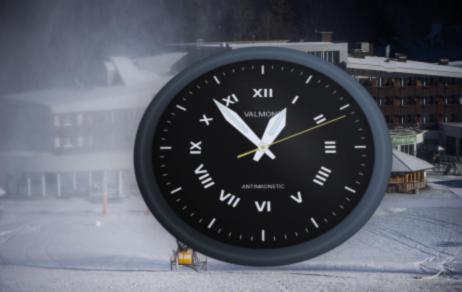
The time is **12:53:11**
